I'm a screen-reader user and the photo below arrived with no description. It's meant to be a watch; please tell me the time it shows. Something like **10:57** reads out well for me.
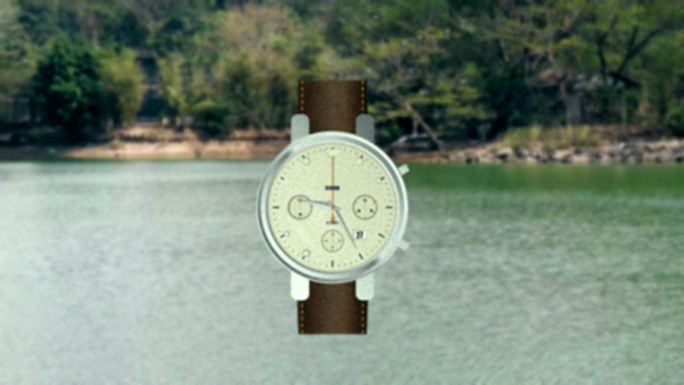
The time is **9:25**
